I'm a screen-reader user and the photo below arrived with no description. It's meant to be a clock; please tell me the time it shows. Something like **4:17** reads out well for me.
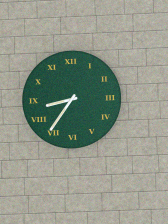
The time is **8:36**
